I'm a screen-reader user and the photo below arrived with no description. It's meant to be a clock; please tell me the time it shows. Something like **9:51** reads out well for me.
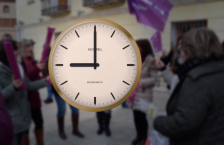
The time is **9:00**
